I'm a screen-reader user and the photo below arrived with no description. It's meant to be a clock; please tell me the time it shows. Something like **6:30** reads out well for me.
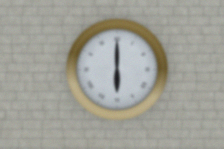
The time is **6:00**
